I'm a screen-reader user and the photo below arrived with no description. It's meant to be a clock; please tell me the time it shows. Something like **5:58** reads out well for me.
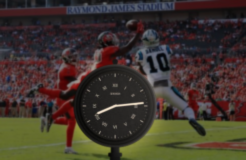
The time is **8:14**
